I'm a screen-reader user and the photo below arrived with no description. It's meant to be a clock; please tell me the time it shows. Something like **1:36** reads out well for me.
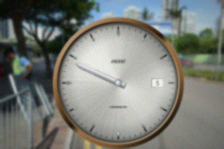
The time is **9:49**
